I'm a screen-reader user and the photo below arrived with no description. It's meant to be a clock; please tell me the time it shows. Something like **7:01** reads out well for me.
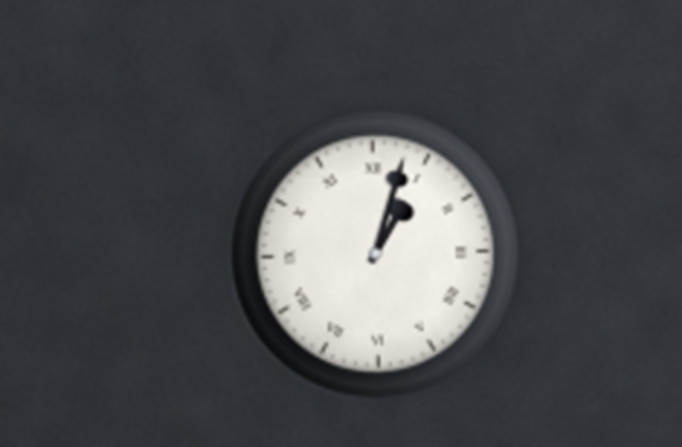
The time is **1:03**
